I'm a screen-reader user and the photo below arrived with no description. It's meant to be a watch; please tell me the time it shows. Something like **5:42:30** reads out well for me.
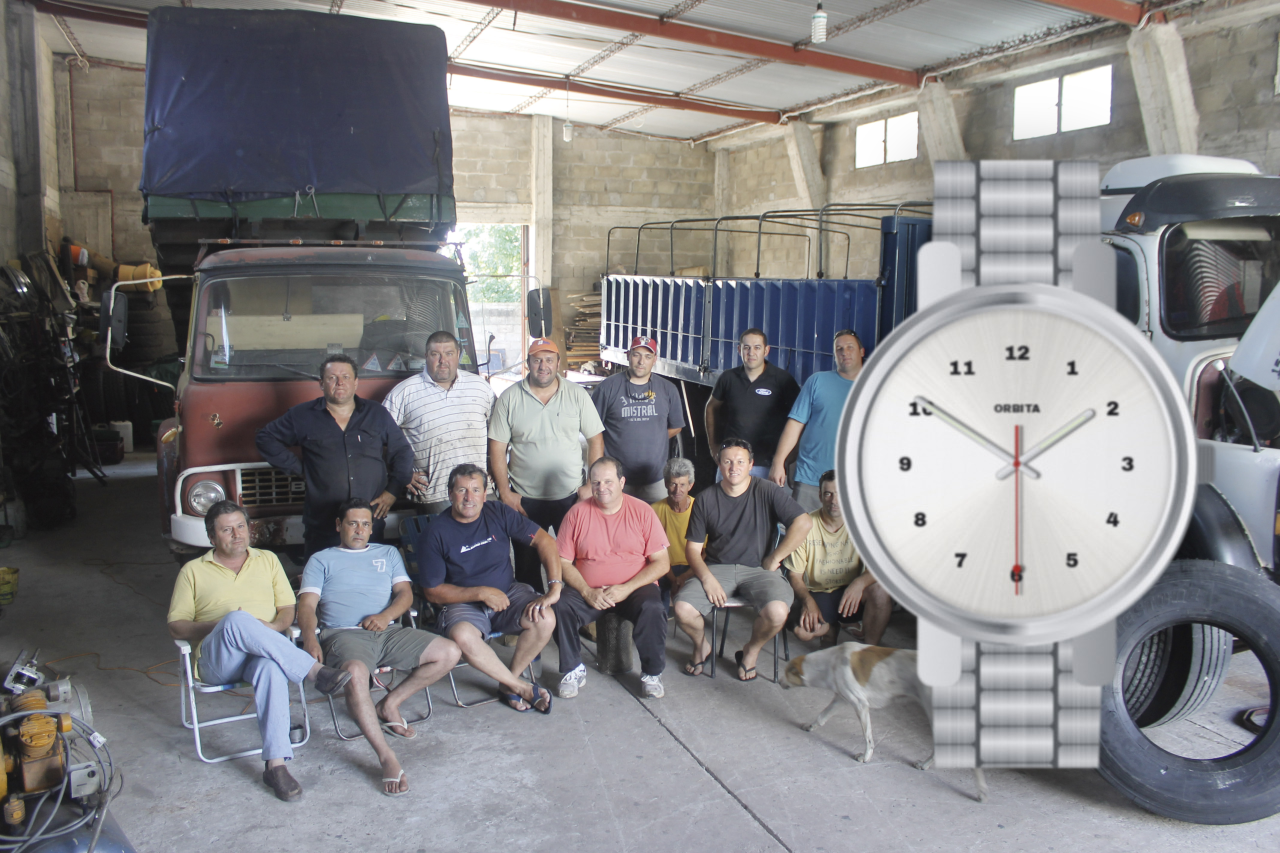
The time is **1:50:30**
